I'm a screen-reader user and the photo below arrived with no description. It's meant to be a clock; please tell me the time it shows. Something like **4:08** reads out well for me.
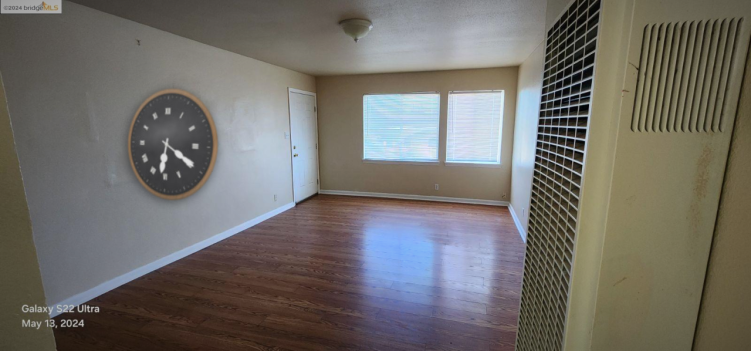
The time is **6:20**
